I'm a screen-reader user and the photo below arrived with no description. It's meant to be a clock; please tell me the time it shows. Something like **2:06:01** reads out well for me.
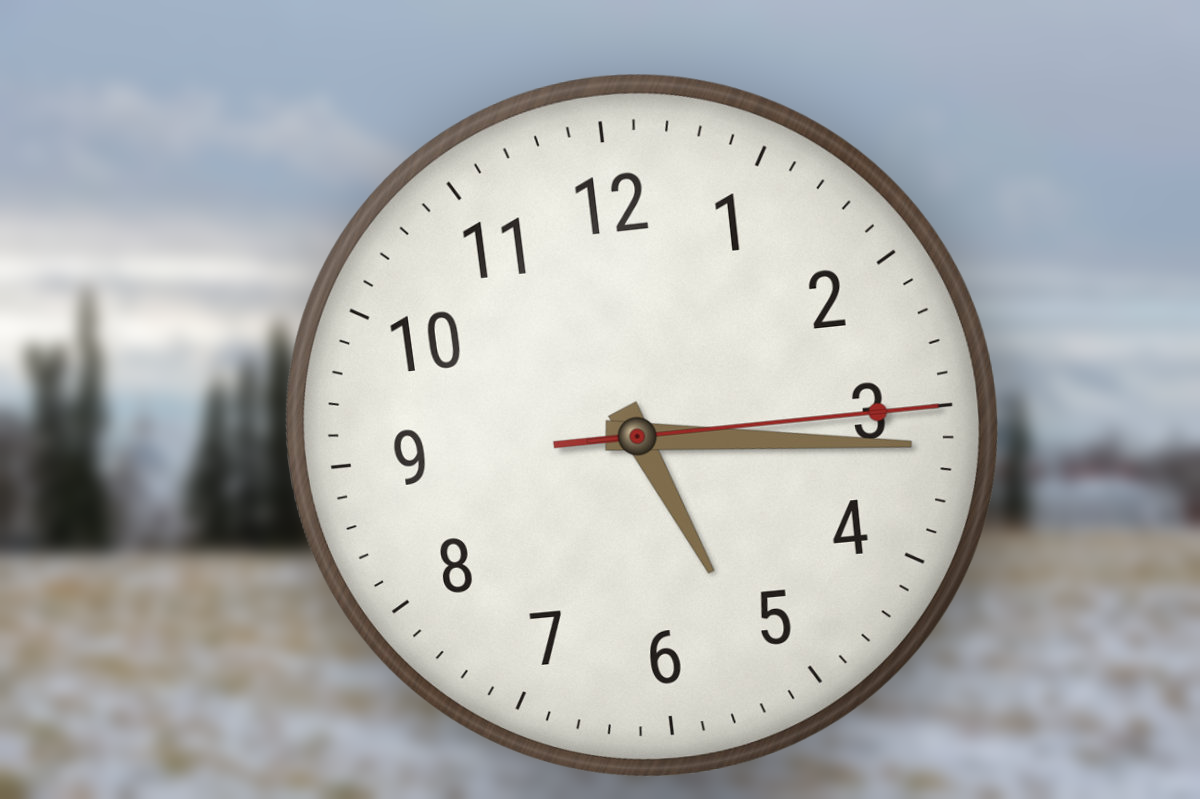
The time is **5:16:15**
